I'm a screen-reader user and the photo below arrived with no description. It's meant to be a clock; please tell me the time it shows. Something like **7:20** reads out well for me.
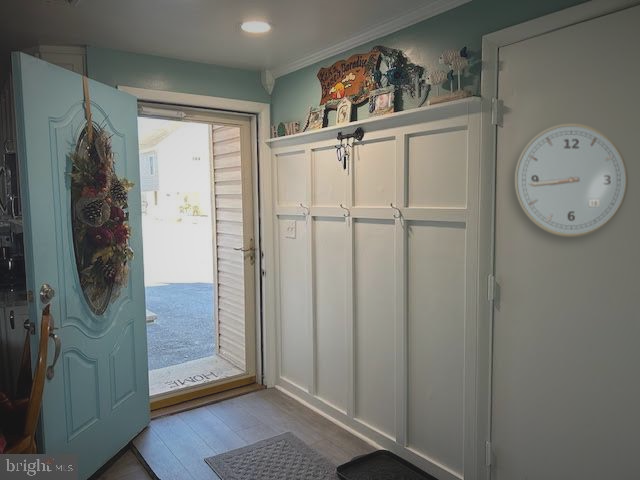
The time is **8:44**
